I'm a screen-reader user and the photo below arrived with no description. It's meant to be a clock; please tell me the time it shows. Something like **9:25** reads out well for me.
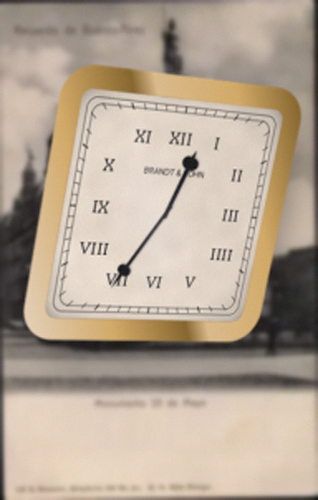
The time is **12:35**
